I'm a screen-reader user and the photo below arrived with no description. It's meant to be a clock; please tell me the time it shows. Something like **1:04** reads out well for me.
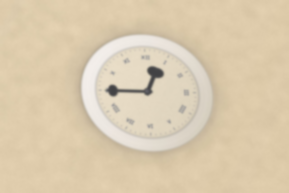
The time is **12:45**
